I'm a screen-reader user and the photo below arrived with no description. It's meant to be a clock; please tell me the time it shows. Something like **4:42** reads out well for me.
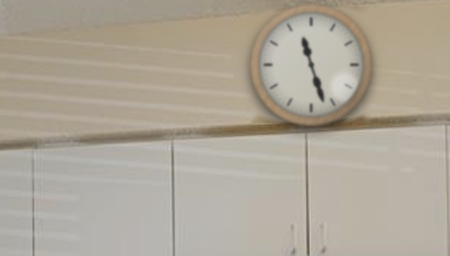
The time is **11:27**
